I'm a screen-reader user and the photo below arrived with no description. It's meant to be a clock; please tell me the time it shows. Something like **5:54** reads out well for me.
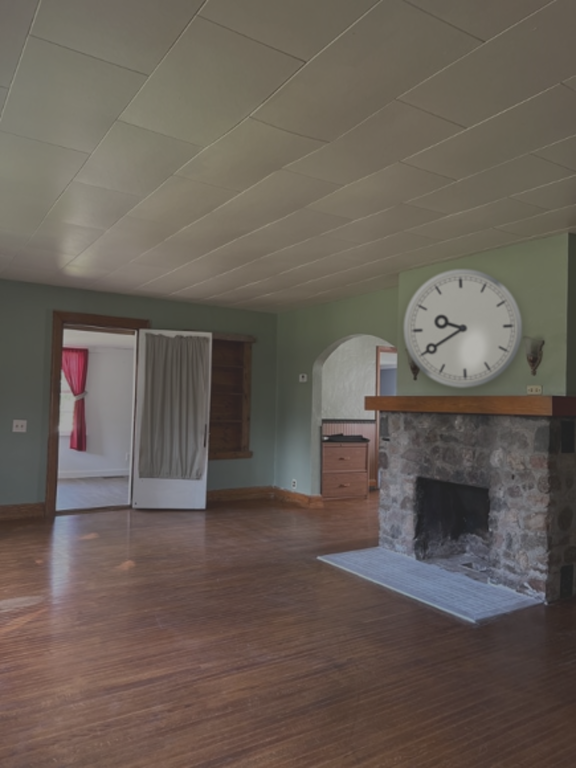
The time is **9:40**
